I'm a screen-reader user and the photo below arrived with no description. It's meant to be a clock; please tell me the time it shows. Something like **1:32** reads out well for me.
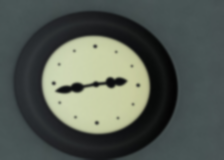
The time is **2:43**
